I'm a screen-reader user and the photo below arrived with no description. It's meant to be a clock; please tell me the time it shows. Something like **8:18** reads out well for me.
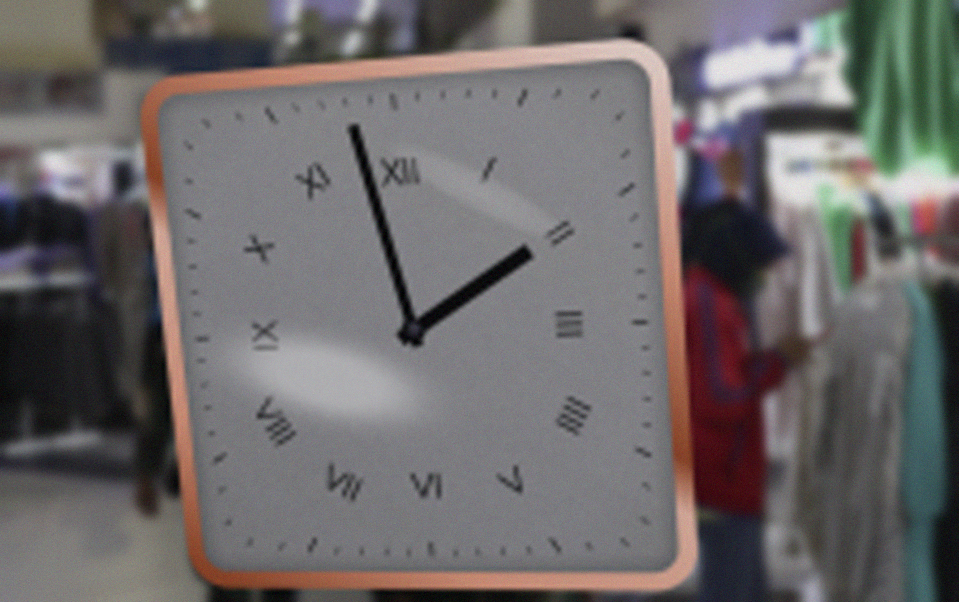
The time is **1:58**
